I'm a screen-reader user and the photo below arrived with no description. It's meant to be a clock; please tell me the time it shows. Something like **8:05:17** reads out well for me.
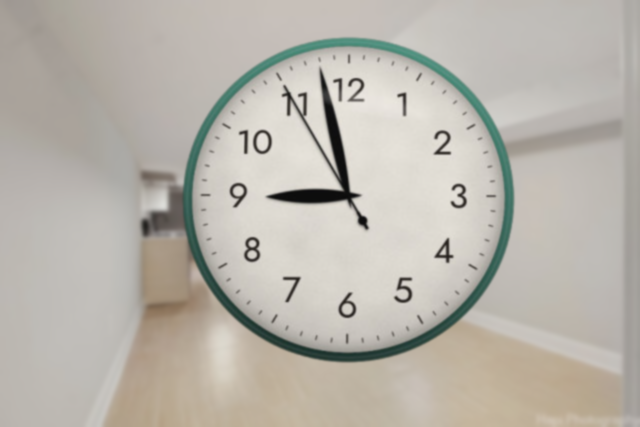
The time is **8:57:55**
